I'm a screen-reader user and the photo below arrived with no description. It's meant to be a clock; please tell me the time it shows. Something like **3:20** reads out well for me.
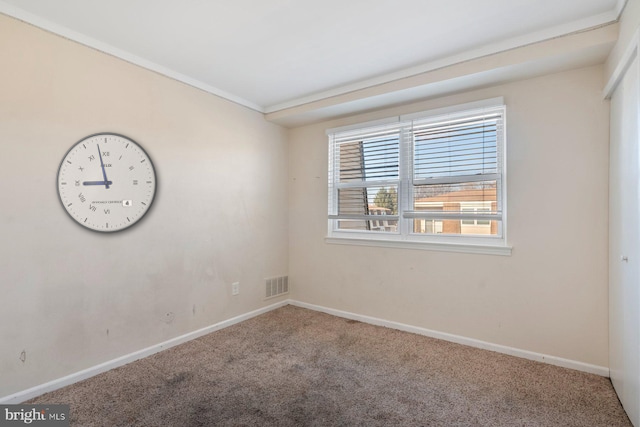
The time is **8:58**
